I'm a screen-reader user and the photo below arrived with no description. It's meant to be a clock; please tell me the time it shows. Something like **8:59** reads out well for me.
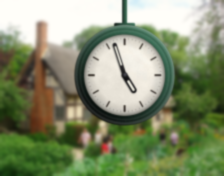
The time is **4:57**
